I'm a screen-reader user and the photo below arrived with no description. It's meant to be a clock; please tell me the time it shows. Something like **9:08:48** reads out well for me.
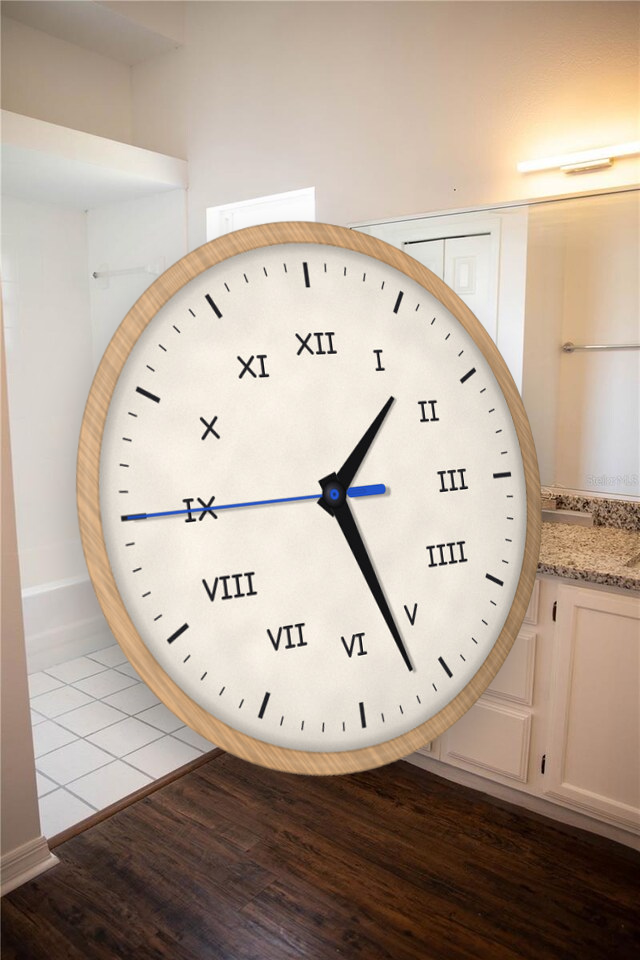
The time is **1:26:45**
